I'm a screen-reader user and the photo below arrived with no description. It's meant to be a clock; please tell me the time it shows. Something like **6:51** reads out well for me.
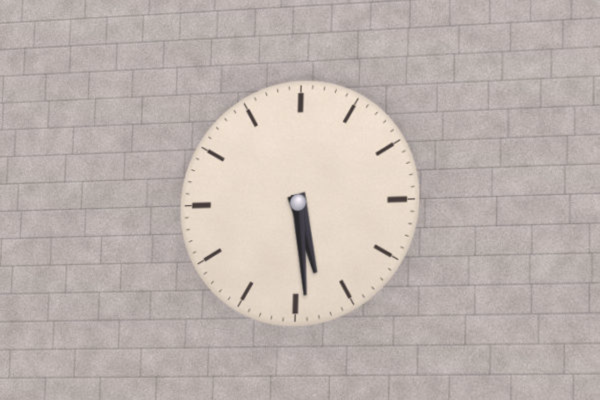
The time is **5:29**
